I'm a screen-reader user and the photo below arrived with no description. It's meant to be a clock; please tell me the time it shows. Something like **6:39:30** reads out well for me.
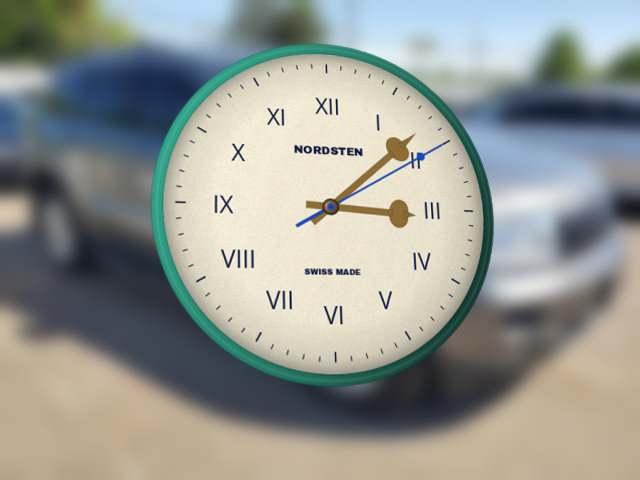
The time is **3:08:10**
